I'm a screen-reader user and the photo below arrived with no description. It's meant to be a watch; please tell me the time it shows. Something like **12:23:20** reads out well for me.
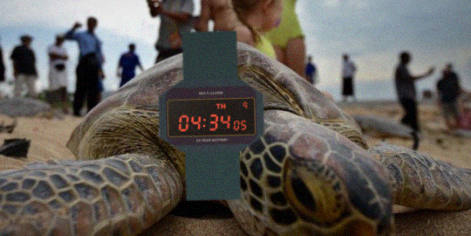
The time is **4:34:05**
